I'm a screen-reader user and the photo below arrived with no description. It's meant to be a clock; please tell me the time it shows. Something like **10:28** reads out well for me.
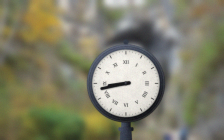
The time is **8:43**
